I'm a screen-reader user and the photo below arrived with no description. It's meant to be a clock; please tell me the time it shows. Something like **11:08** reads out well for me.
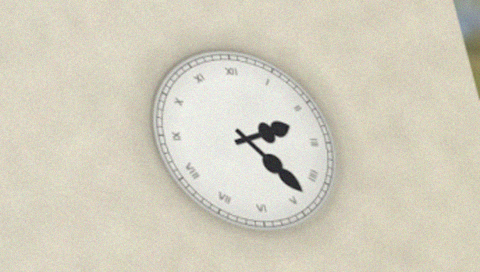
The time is **2:23**
